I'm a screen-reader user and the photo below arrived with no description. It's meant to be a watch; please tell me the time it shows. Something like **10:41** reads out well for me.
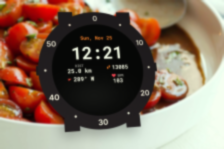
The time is **12:21**
